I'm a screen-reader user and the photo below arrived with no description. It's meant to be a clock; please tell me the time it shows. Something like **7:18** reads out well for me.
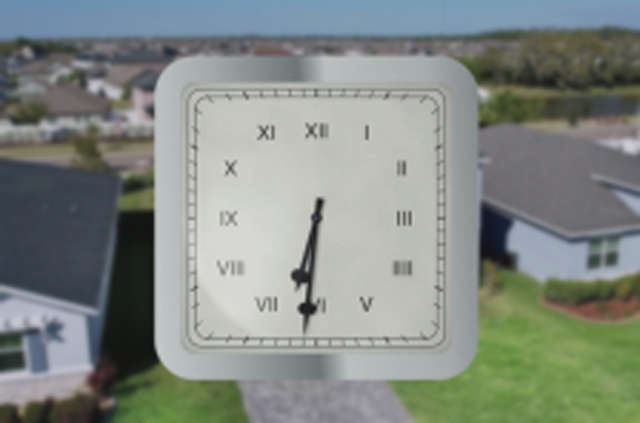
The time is **6:31**
